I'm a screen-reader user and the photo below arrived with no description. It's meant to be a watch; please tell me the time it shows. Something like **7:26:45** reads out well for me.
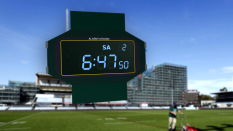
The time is **6:47:50**
